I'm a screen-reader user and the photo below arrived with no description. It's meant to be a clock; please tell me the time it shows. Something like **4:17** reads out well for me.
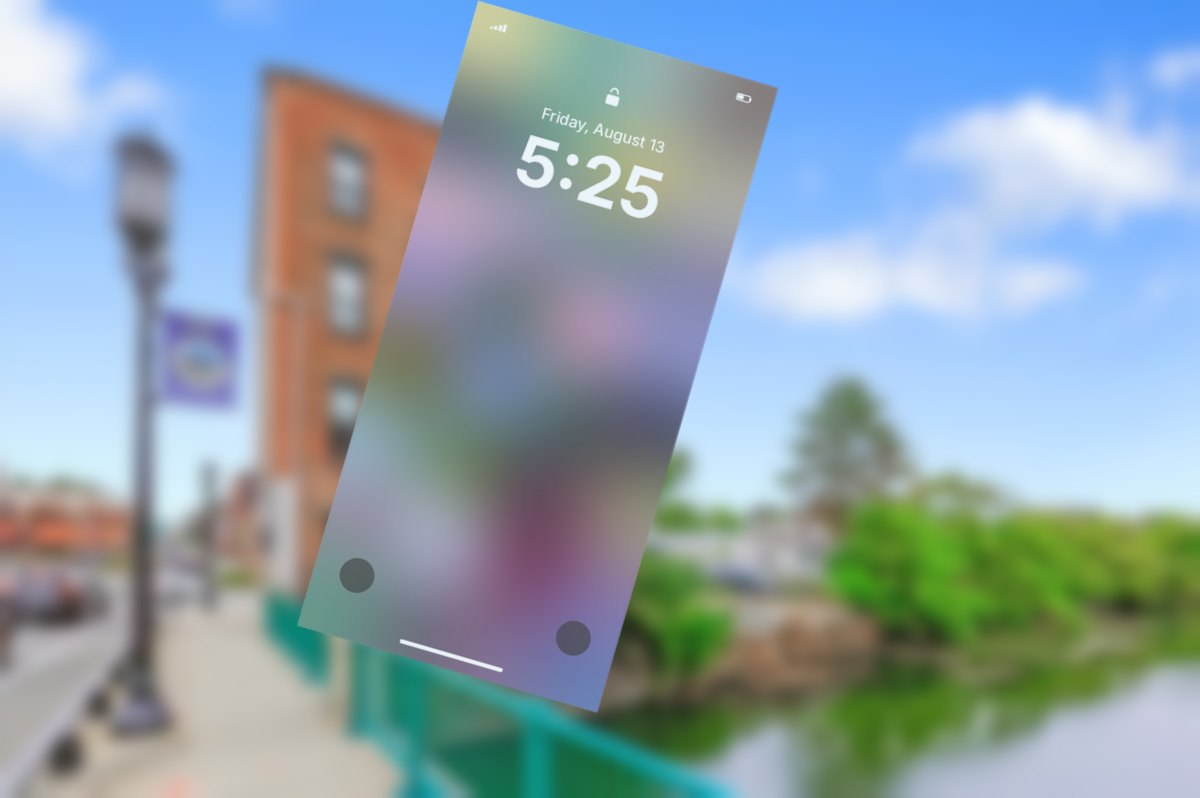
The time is **5:25**
